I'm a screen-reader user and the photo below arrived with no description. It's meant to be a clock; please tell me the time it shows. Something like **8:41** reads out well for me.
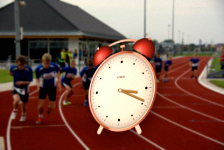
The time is **3:19**
